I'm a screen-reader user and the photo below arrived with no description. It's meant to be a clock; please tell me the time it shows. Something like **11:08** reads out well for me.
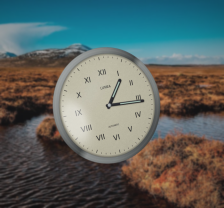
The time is **1:16**
